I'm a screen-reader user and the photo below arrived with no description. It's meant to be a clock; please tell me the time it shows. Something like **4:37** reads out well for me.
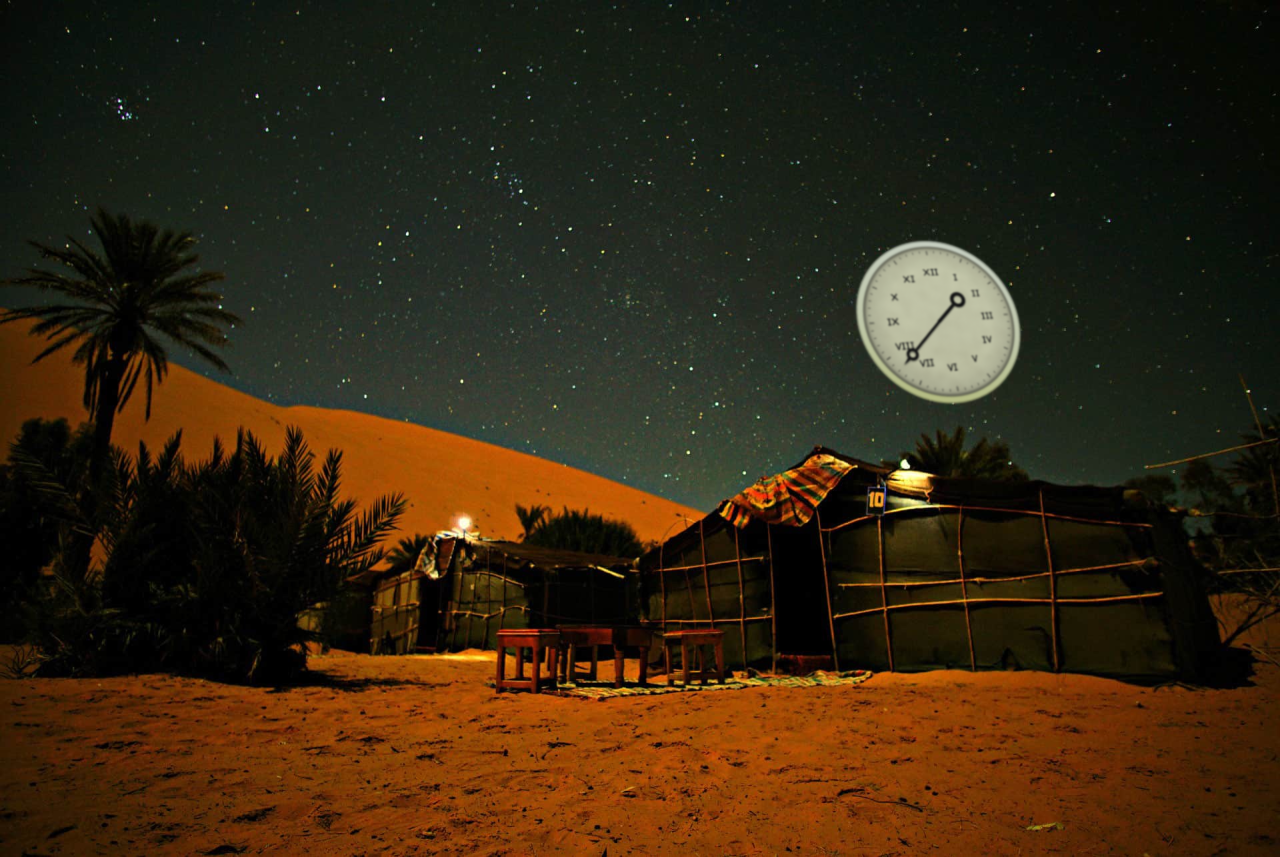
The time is **1:38**
